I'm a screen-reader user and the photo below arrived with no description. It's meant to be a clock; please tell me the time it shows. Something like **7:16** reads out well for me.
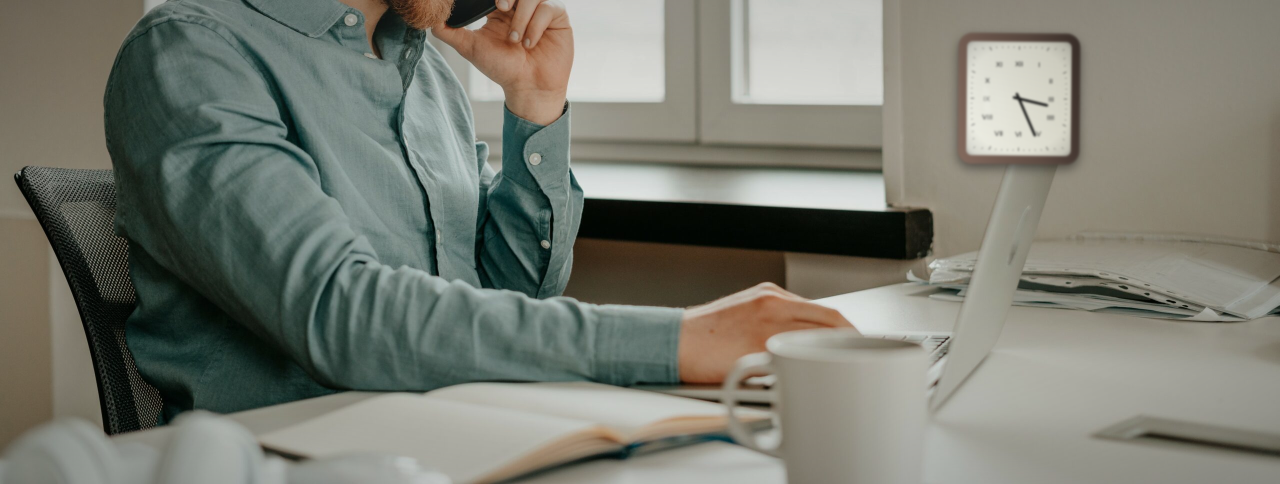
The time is **3:26**
